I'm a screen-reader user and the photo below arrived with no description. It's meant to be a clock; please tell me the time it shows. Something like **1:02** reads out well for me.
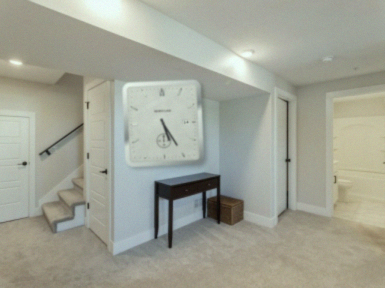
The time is **5:25**
